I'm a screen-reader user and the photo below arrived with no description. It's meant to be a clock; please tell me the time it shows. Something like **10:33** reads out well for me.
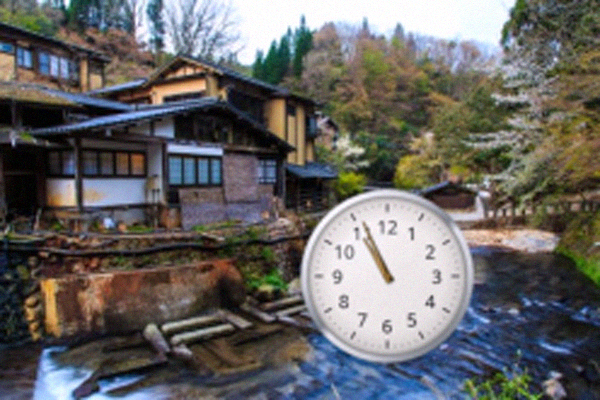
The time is **10:56**
